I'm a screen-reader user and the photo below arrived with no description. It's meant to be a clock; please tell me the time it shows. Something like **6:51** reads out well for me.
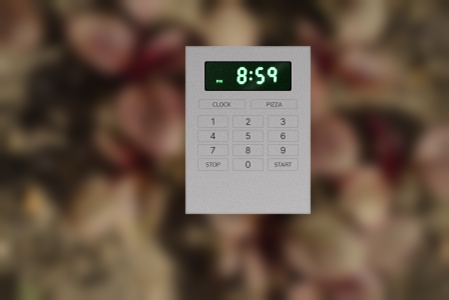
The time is **8:59**
